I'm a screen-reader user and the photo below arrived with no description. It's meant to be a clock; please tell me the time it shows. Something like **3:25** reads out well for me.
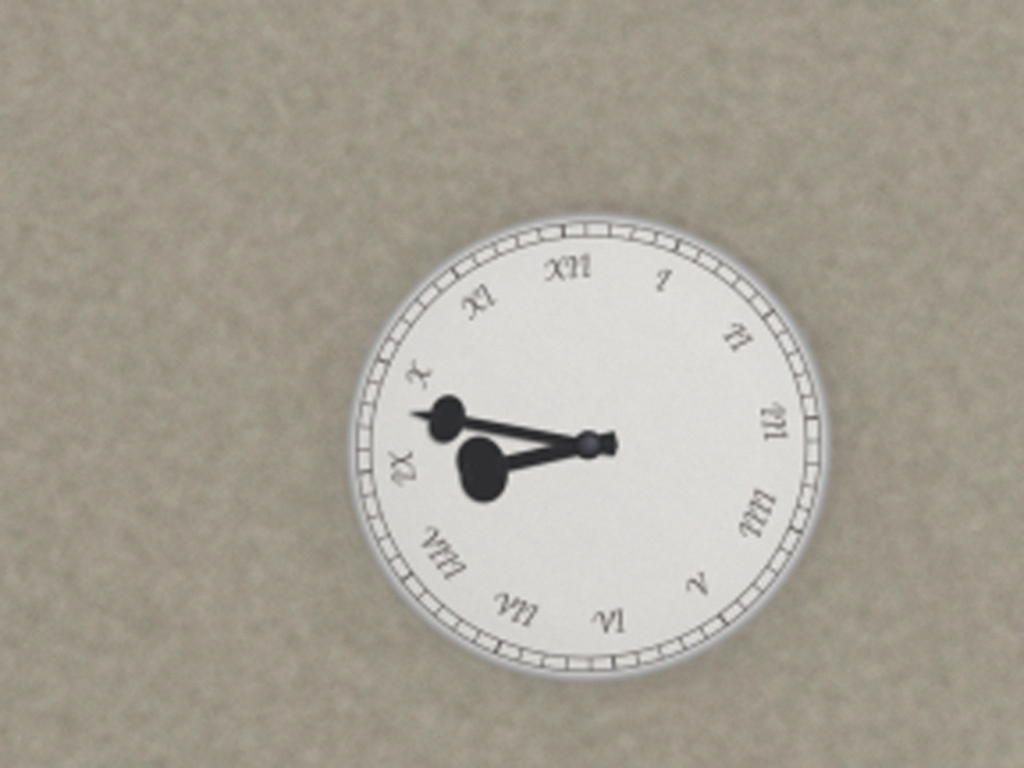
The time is **8:48**
